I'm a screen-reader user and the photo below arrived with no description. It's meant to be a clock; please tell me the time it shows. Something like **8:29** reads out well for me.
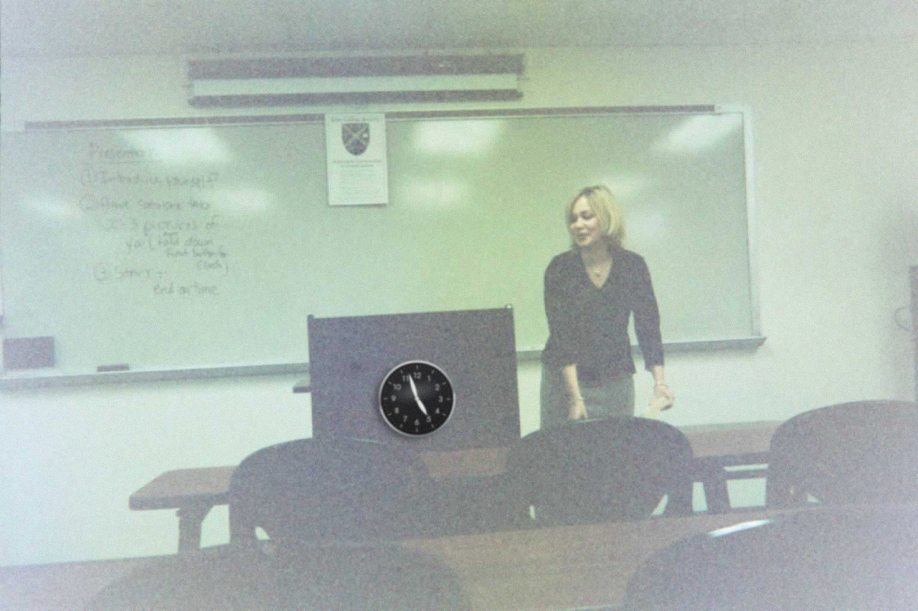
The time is **4:57**
